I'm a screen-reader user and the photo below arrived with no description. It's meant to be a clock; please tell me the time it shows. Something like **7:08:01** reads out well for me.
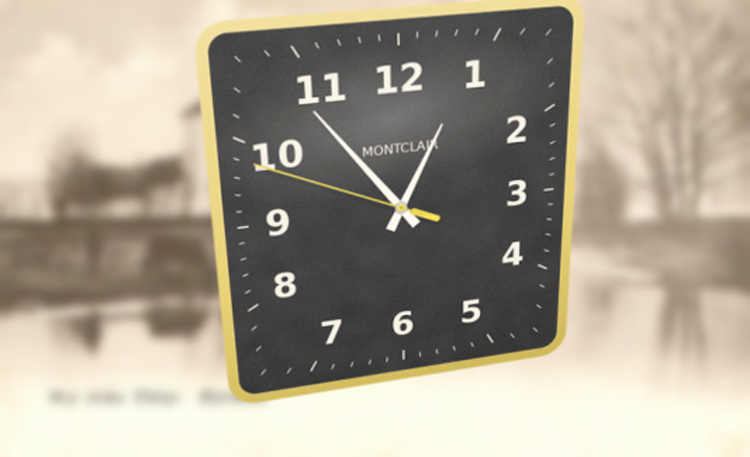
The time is **12:53:49**
